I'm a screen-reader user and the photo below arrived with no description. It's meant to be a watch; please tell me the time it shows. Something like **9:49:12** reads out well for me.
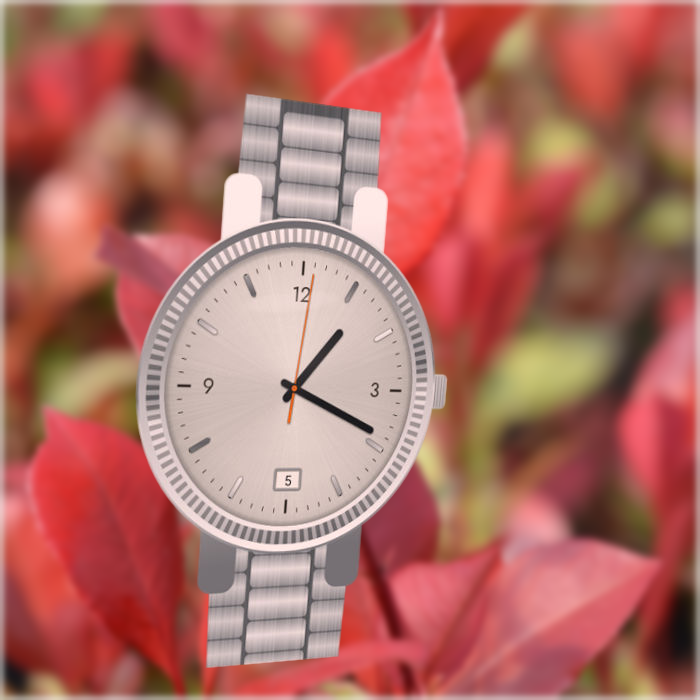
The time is **1:19:01**
